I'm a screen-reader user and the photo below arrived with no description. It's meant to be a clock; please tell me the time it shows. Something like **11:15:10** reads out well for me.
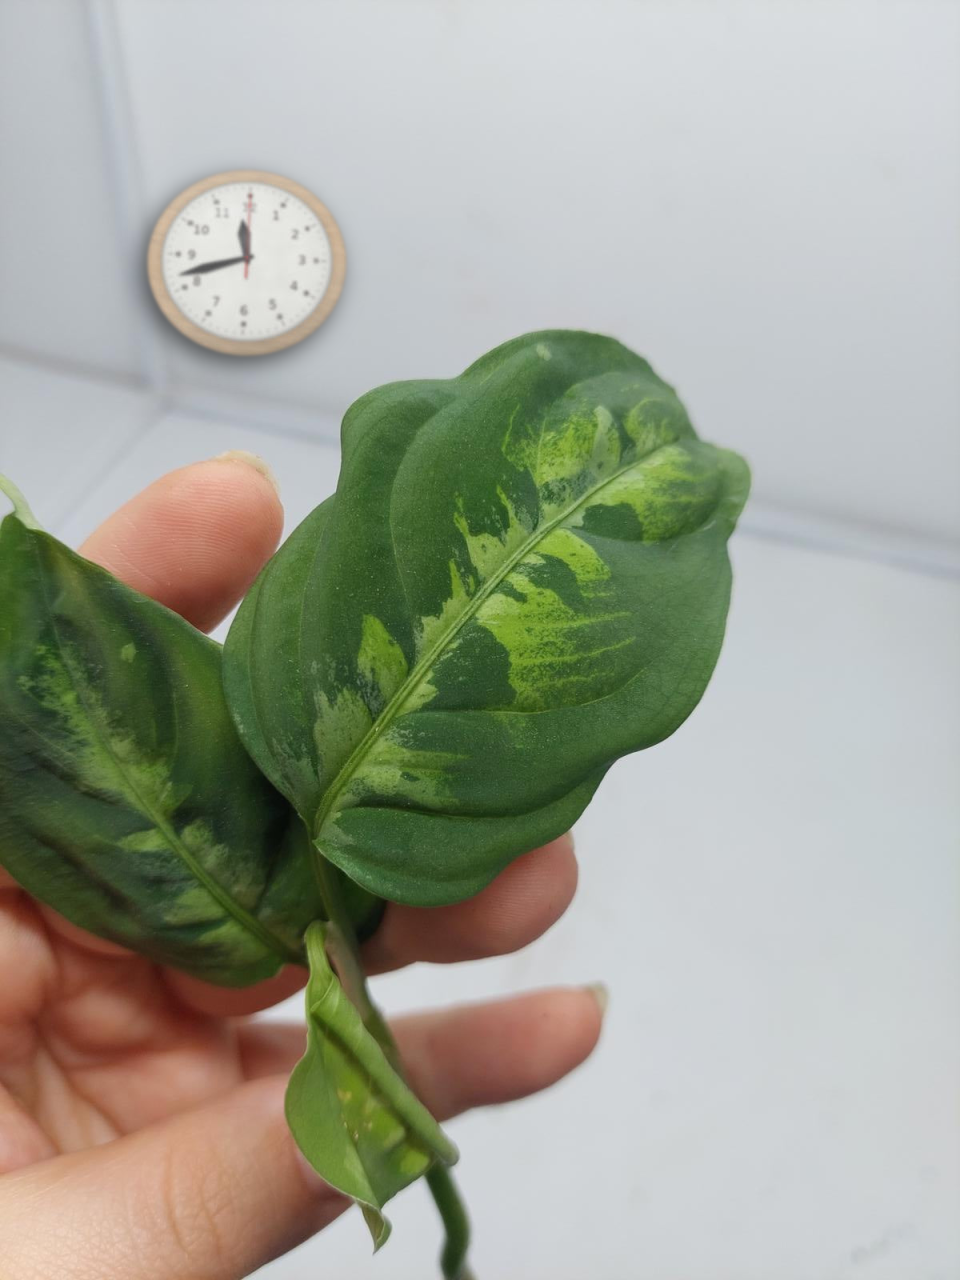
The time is **11:42:00**
